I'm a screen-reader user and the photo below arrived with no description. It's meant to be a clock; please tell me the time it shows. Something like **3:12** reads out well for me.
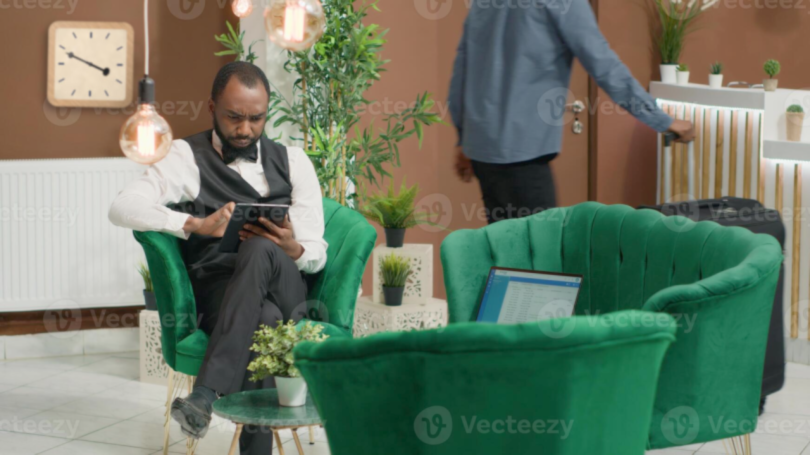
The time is **3:49**
